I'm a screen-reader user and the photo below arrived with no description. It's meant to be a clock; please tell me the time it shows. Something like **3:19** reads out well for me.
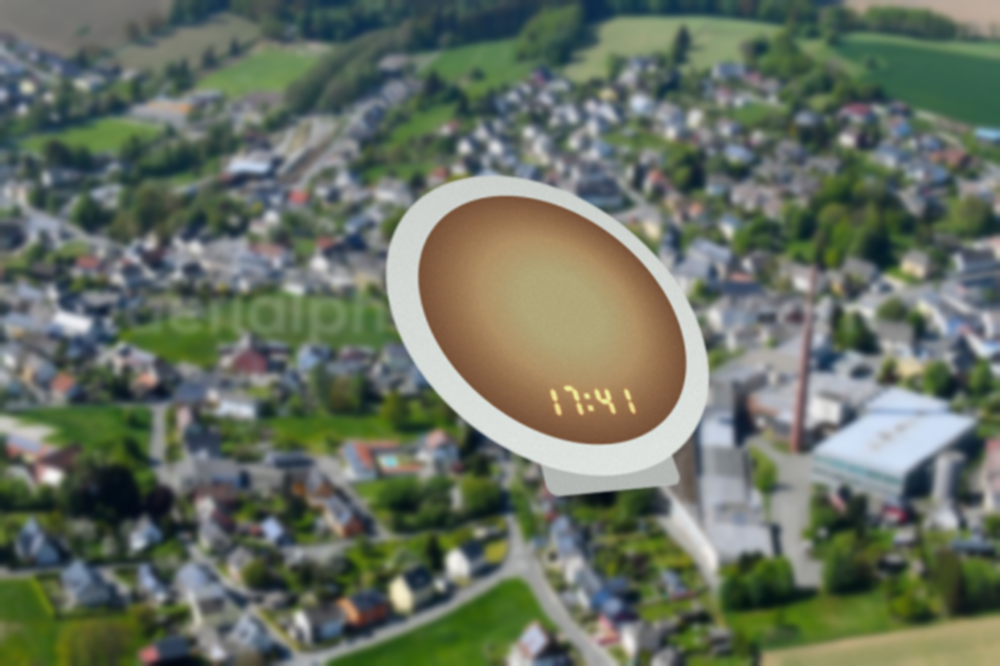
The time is **17:41**
